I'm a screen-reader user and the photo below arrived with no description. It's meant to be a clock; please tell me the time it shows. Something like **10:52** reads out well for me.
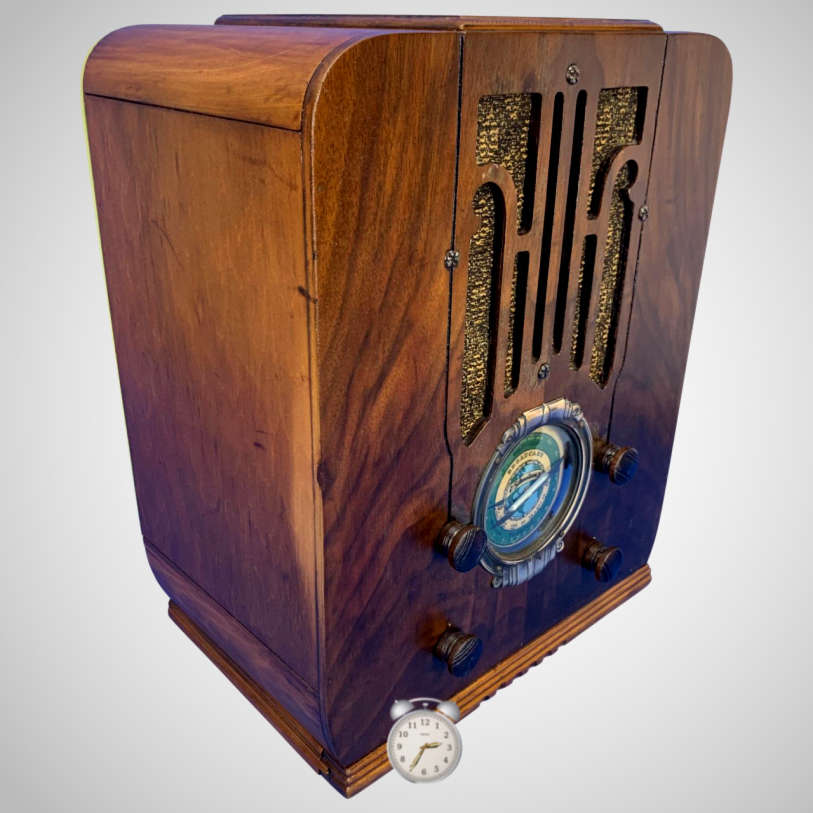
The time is **2:35**
